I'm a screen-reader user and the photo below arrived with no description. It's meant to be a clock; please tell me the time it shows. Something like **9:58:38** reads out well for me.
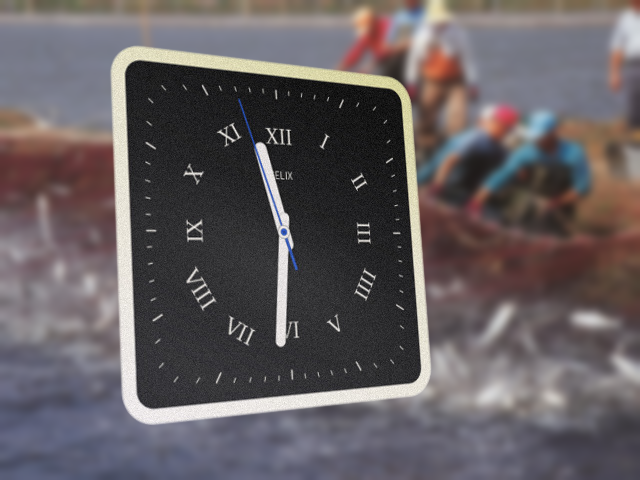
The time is **11:30:57**
